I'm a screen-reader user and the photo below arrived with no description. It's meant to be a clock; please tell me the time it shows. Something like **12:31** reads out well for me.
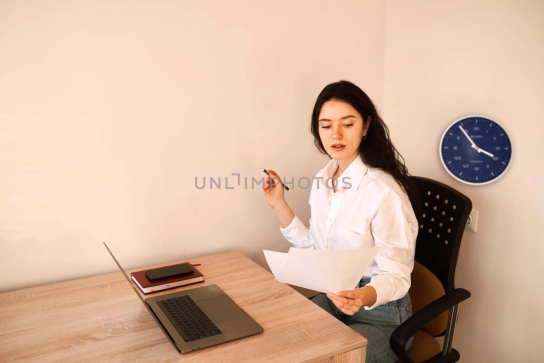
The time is **3:54**
